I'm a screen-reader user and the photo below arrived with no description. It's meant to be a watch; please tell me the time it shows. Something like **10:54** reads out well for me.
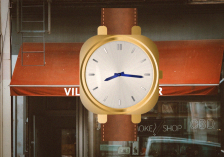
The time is **8:16**
